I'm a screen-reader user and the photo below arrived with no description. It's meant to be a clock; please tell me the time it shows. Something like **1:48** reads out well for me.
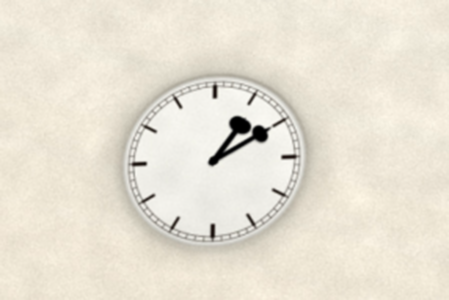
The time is **1:10**
